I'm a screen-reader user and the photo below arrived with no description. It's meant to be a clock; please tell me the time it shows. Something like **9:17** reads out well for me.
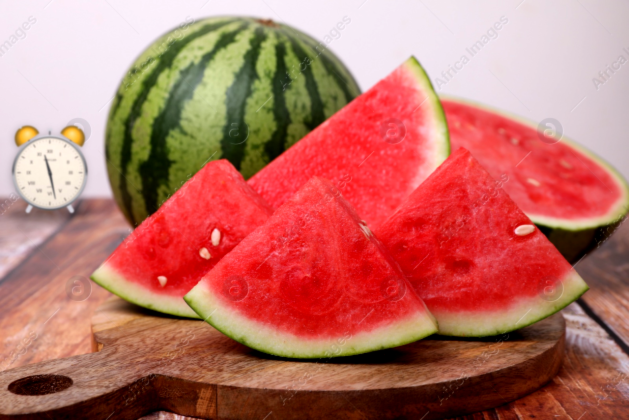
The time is **11:28**
